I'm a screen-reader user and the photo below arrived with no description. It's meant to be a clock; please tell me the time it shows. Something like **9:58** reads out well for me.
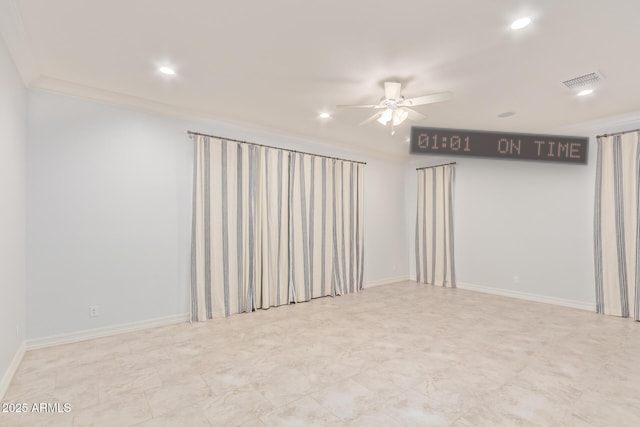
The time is **1:01**
